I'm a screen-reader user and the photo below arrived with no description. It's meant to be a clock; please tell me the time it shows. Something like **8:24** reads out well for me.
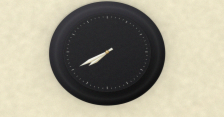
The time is **7:40**
